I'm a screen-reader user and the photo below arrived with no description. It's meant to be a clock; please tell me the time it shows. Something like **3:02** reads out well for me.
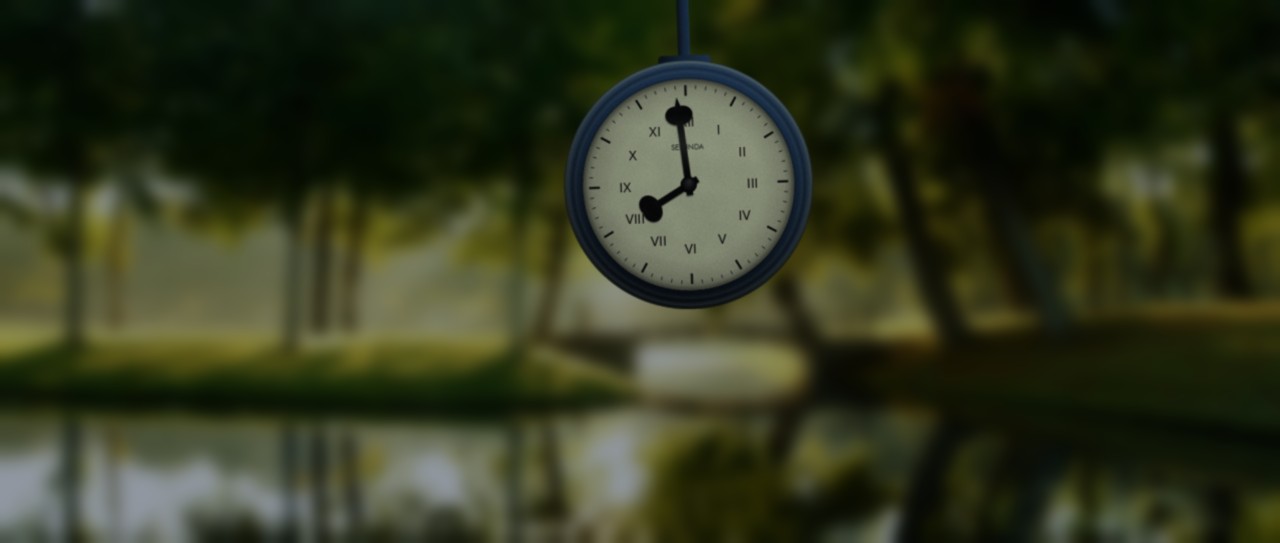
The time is **7:59**
